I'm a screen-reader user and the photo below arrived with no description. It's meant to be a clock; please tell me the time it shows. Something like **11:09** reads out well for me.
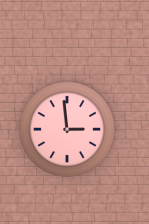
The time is **2:59**
